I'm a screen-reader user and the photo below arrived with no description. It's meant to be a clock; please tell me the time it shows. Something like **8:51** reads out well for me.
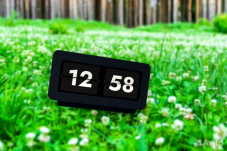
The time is **12:58**
